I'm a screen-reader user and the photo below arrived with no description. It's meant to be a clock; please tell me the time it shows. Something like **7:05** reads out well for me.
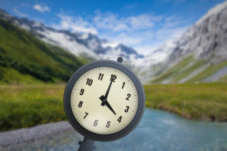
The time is **4:00**
